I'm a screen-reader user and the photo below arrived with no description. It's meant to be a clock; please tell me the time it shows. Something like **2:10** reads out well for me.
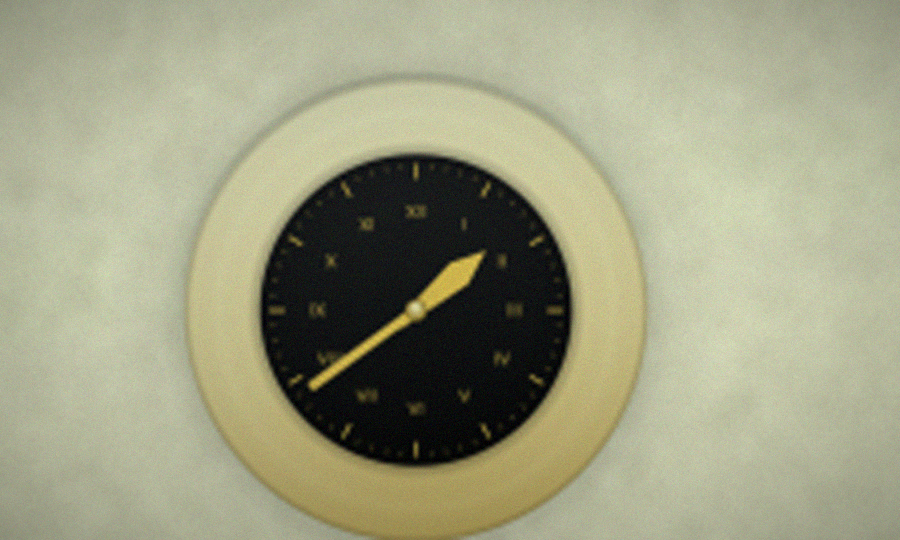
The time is **1:39**
